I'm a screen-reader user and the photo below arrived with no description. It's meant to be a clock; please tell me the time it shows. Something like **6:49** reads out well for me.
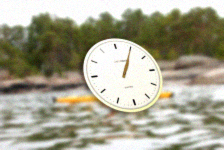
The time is **1:05**
